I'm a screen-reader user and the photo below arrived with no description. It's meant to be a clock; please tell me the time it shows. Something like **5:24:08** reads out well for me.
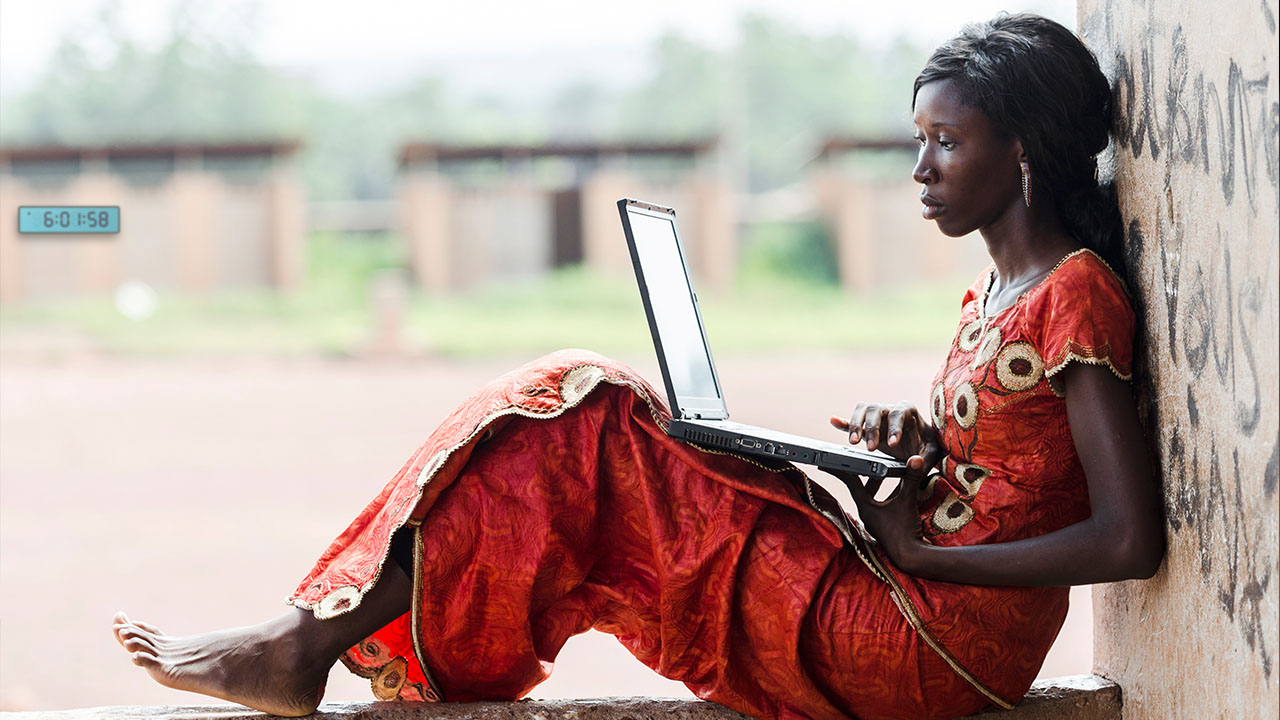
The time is **6:01:58**
